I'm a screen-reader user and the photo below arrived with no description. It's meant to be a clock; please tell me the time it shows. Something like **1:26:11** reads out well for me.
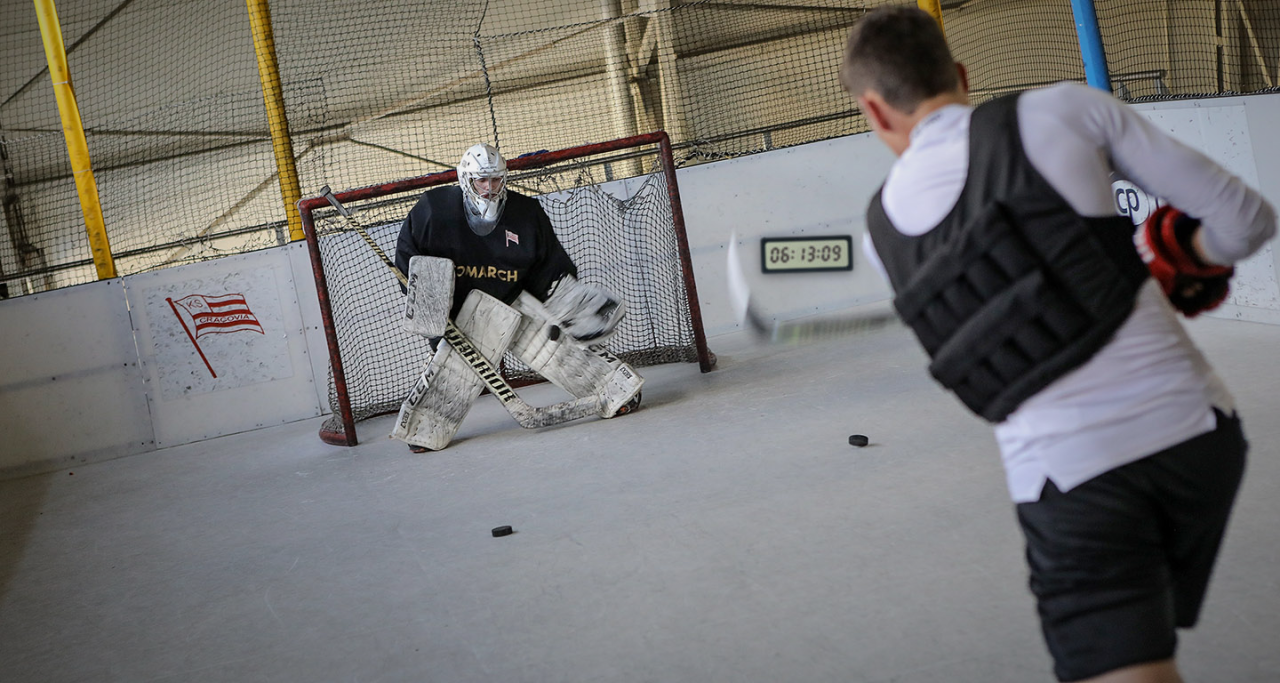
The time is **6:13:09**
